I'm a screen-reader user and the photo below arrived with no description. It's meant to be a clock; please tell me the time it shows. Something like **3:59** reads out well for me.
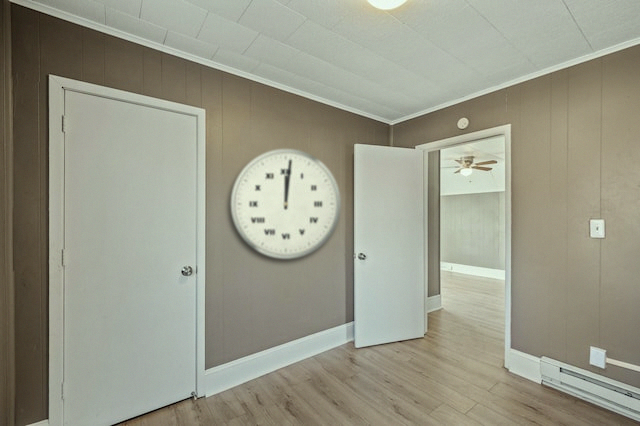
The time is **12:01**
